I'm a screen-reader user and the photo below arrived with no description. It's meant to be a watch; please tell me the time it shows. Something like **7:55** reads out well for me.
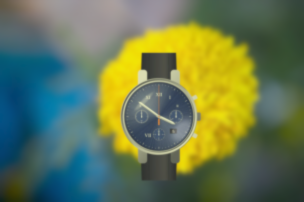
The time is **3:51**
